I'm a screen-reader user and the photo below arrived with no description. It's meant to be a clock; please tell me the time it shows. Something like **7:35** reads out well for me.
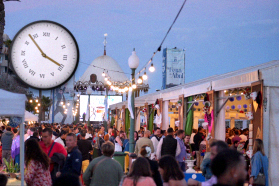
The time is **3:53**
